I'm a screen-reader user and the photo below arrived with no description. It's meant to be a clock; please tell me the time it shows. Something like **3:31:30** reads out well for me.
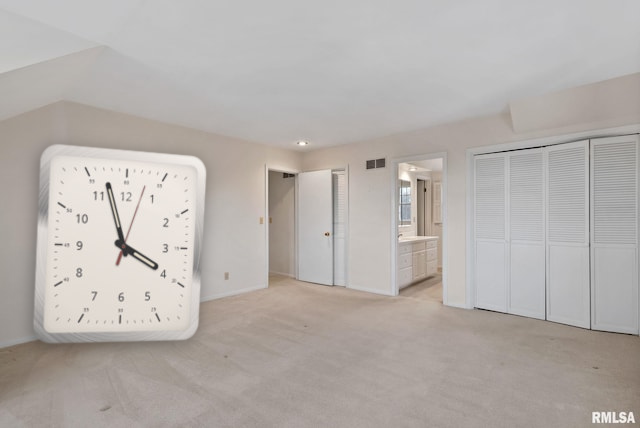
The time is **3:57:03**
